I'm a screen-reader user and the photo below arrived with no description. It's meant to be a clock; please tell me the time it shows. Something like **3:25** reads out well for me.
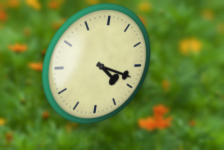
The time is **4:18**
